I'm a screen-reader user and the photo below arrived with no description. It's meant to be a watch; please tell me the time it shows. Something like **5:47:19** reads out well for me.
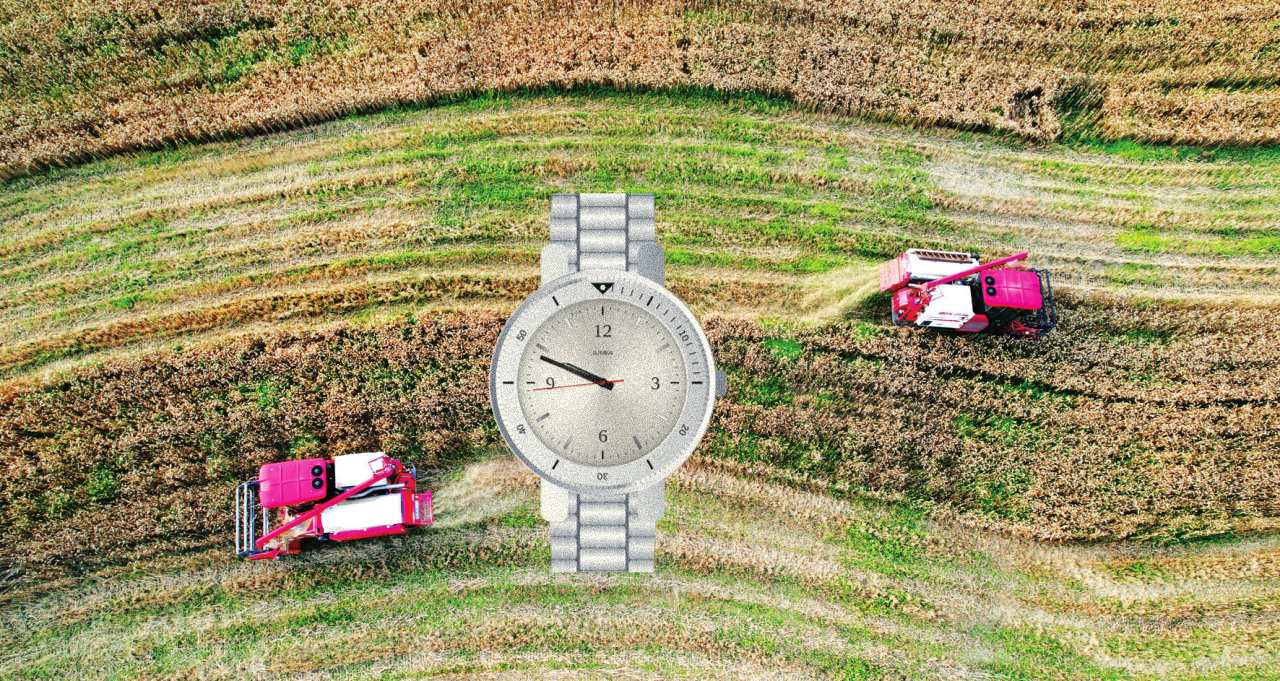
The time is **9:48:44**
